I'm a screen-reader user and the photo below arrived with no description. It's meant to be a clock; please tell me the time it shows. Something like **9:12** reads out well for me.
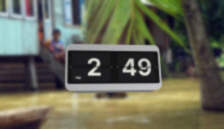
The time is **2:49**
